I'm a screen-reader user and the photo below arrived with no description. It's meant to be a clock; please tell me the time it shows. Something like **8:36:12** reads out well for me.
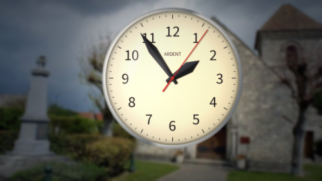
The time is **1:54:06**
